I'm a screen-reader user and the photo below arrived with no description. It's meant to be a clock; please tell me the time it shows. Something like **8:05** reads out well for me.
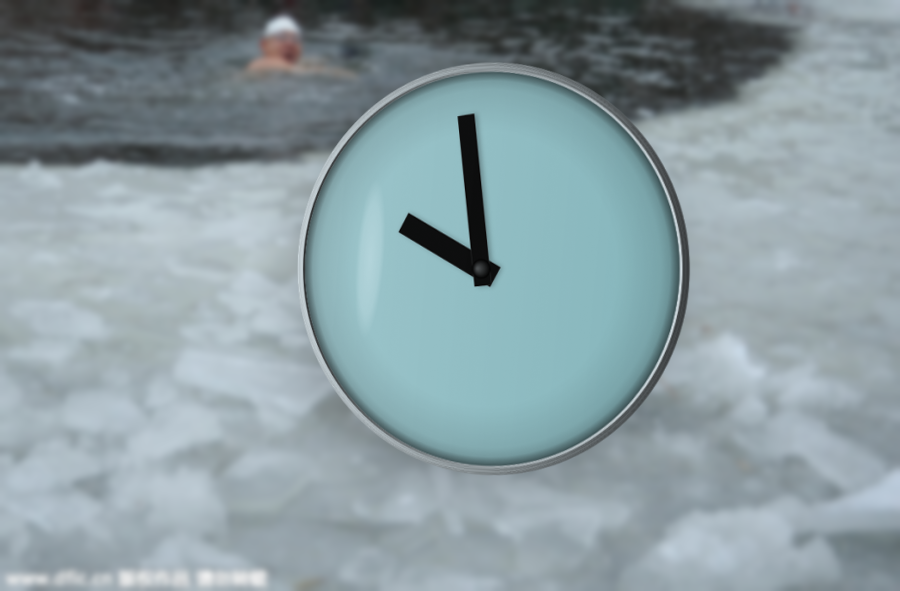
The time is **9:59**
